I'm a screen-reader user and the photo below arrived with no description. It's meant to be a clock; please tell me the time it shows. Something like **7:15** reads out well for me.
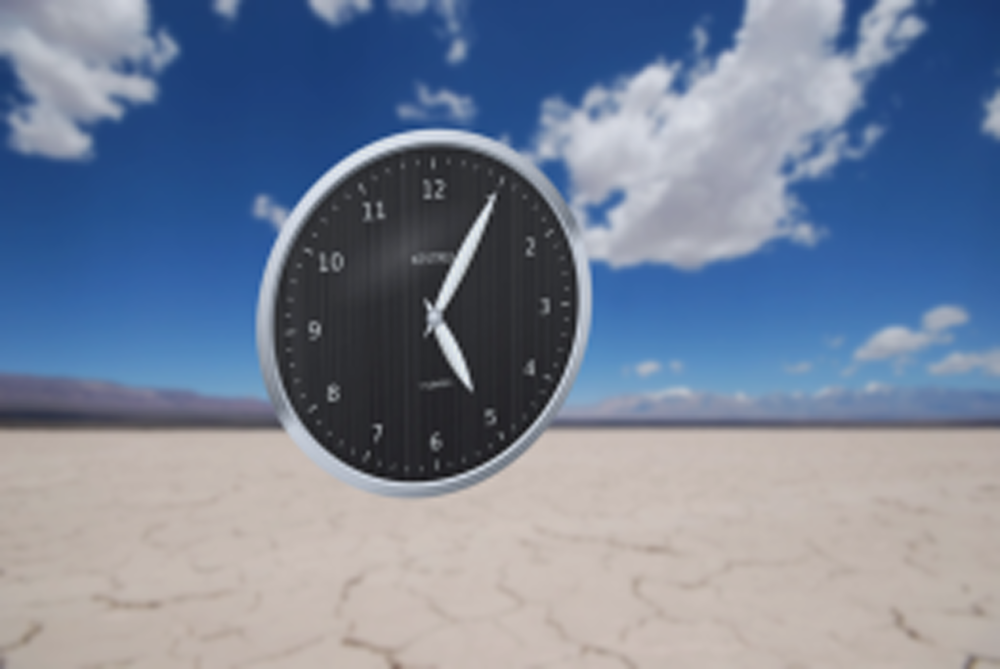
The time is **5:05**
